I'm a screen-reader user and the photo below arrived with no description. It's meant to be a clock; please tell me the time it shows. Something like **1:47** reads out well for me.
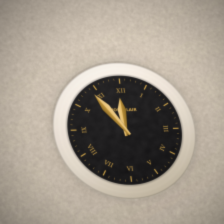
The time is **11:54**
